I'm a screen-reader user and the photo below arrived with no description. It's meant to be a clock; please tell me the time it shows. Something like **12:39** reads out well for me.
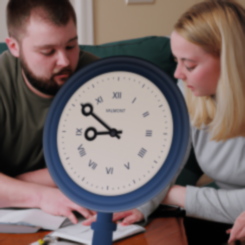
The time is **8:51**
